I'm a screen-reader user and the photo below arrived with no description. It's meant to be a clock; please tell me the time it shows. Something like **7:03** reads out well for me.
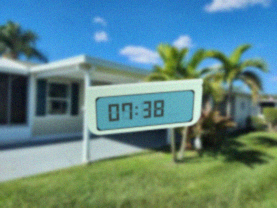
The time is **7:38**
